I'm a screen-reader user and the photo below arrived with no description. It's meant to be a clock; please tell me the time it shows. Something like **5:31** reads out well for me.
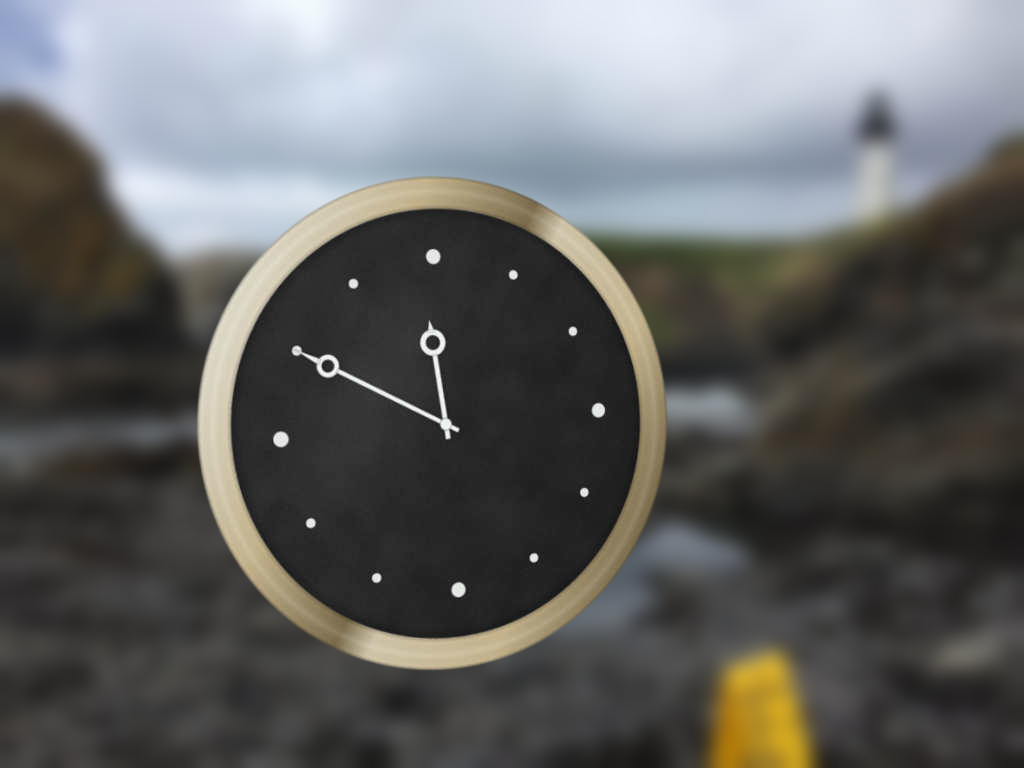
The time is **11:50**
